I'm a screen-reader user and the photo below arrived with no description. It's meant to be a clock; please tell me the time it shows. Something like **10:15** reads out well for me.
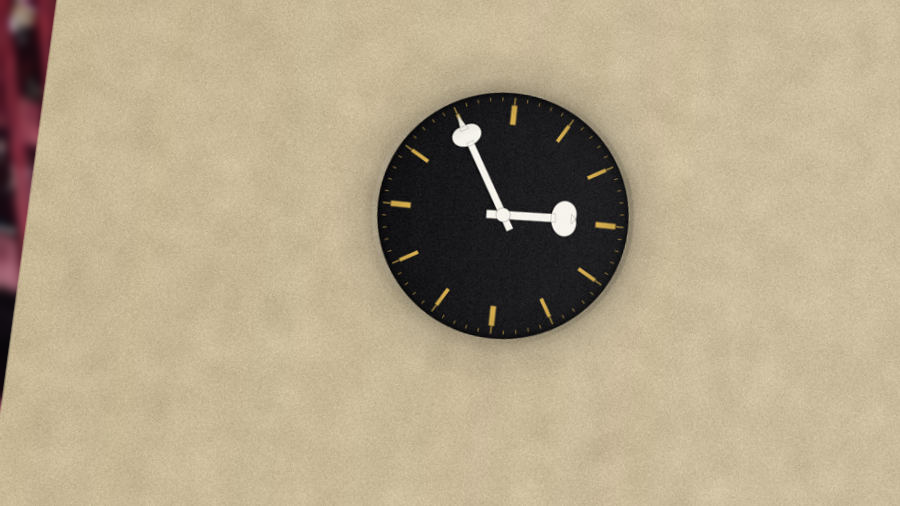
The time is **2:55**
